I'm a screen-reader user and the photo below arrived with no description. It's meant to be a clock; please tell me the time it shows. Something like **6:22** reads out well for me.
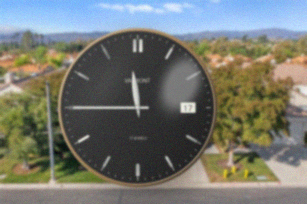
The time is **11:45**
